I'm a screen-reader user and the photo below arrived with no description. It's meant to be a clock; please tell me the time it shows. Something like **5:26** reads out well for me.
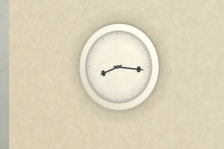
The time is **8:16**
